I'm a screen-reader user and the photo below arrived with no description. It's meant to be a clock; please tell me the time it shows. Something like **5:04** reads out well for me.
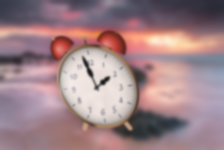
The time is **1:58**
